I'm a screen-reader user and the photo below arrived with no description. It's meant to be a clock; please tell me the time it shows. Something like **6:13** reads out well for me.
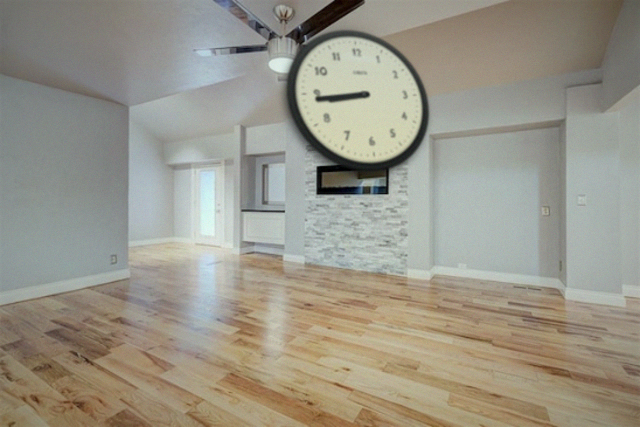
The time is **8:44**
